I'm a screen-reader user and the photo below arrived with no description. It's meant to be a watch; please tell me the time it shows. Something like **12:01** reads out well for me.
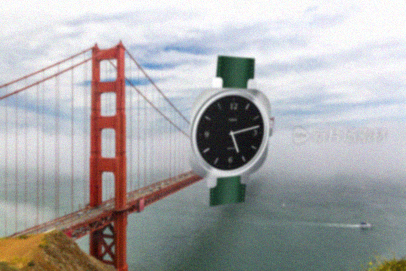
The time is **5:13**
